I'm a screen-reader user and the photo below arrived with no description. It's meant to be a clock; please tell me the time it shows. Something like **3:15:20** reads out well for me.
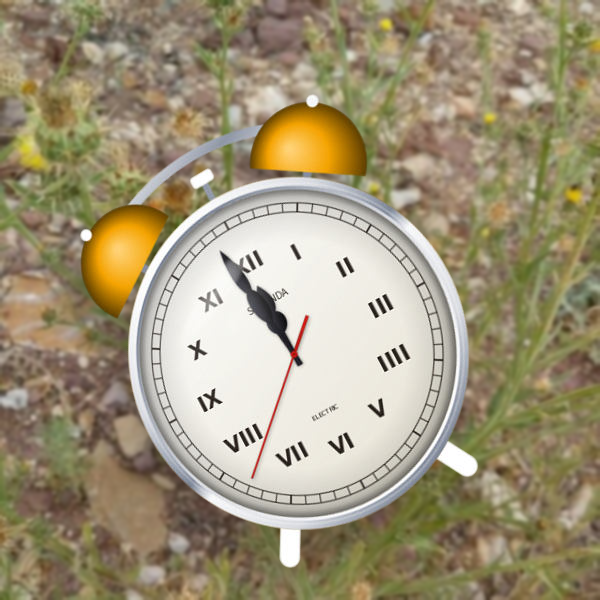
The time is **11:58:38**
